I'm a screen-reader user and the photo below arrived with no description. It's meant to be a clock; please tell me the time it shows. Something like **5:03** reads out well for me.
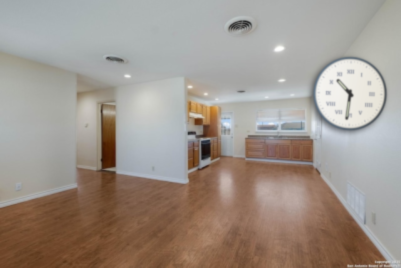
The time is **10:31**
